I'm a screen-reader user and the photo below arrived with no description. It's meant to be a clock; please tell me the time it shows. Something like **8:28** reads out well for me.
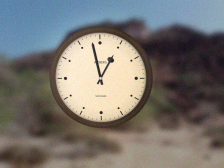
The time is **12:58**
